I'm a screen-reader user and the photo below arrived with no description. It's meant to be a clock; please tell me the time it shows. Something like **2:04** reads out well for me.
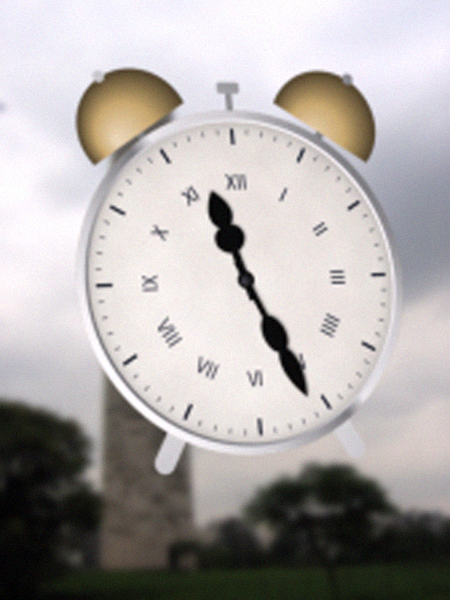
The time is **11:26**
